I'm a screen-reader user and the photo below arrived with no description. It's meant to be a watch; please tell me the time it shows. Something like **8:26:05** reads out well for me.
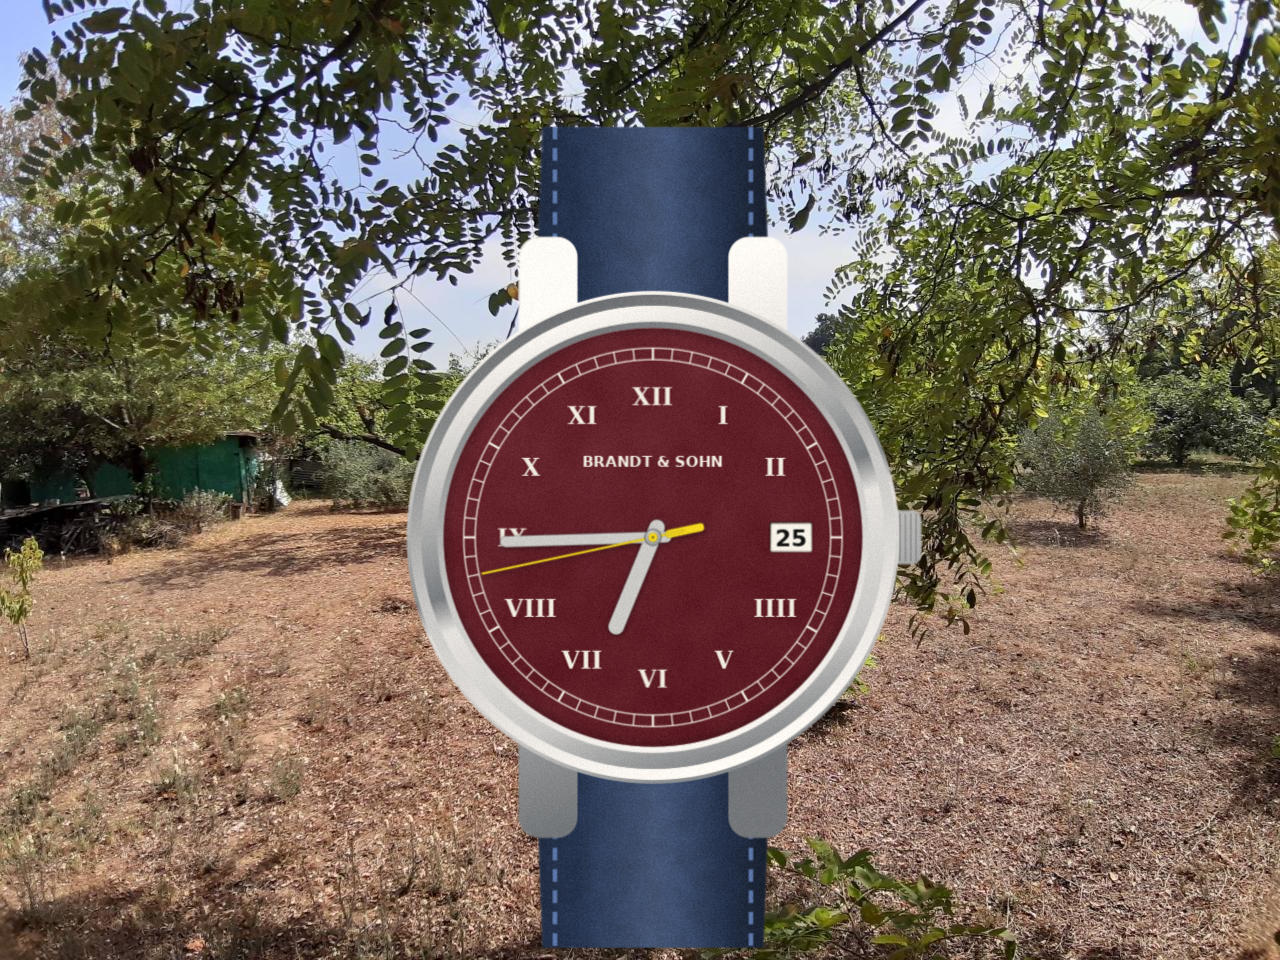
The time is **6:44:43**
